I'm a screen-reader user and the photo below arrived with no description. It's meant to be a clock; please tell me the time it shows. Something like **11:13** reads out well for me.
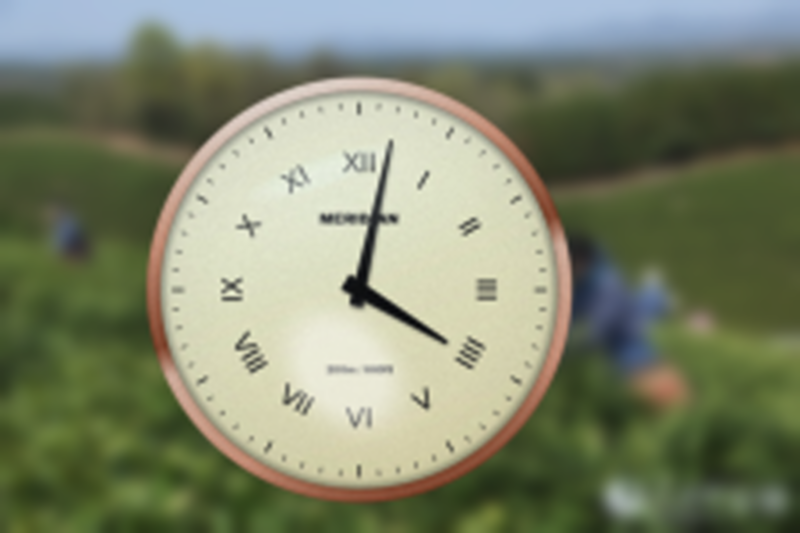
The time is **4:02**
